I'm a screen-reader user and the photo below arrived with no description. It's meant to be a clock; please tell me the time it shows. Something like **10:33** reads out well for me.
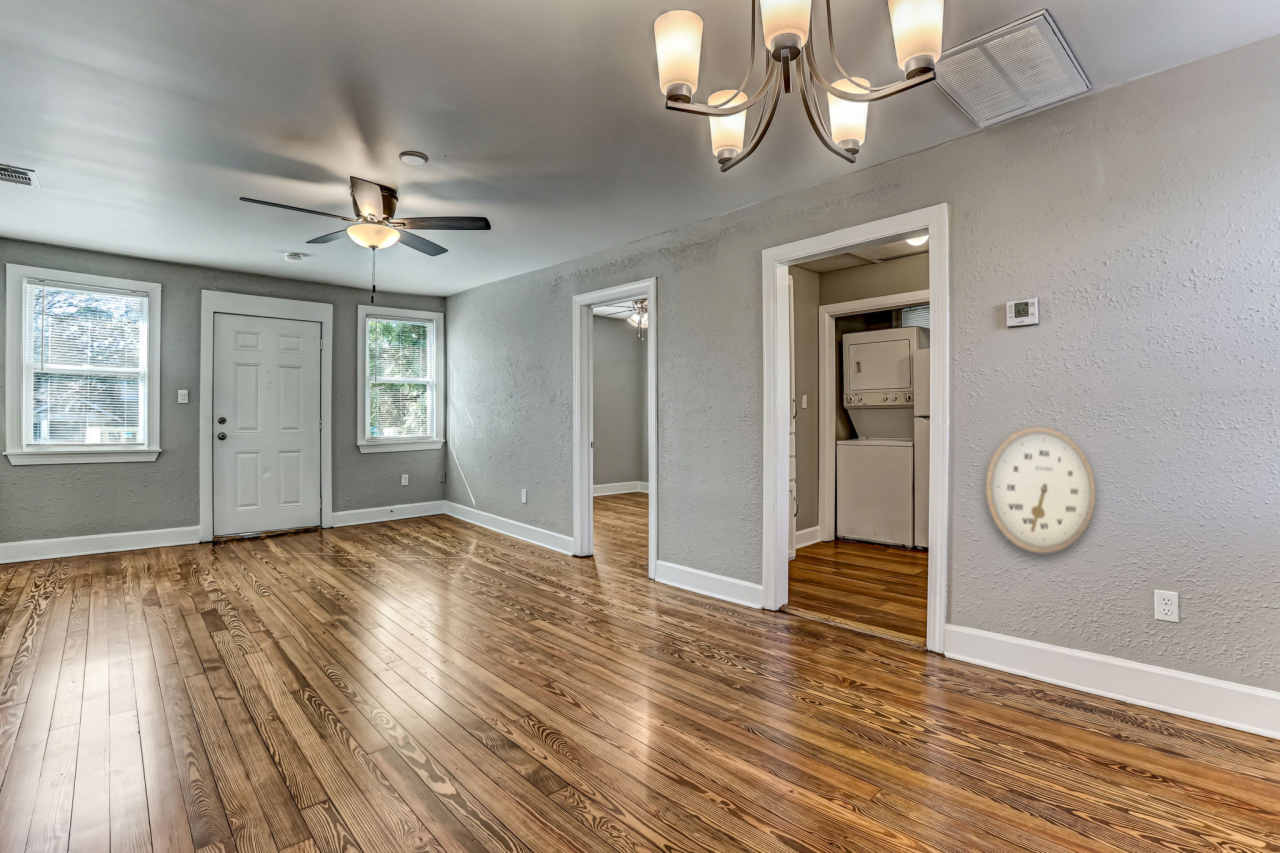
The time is **6:33**
